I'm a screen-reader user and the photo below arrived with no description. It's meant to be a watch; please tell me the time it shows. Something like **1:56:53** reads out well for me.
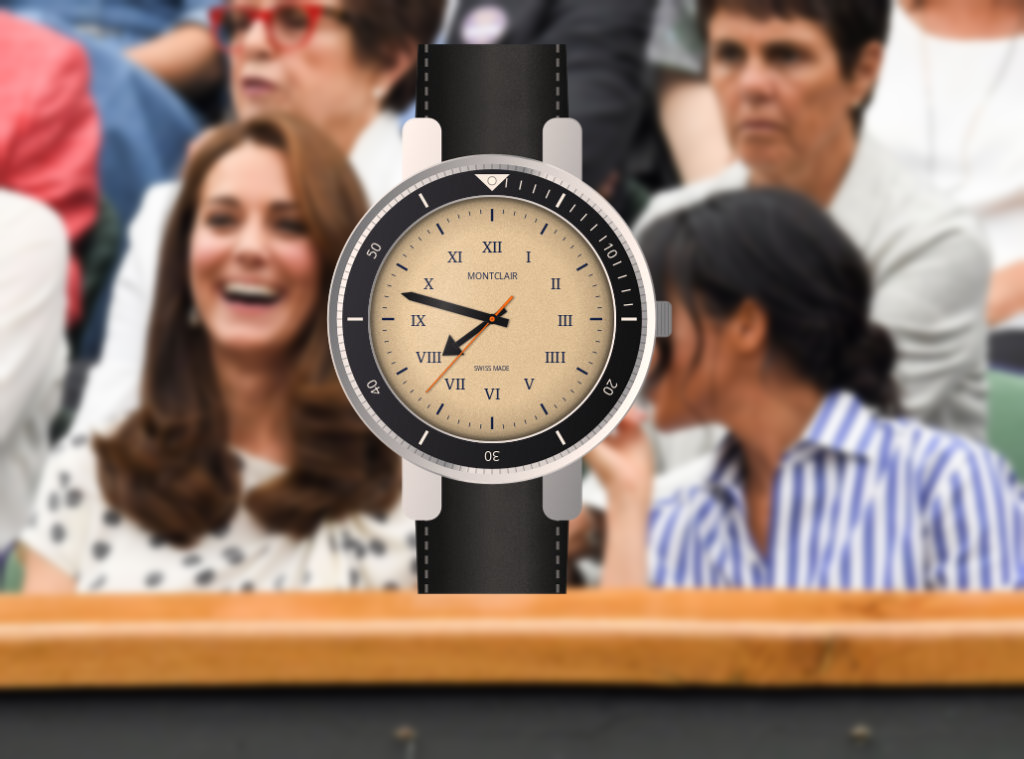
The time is **7:47:37**
